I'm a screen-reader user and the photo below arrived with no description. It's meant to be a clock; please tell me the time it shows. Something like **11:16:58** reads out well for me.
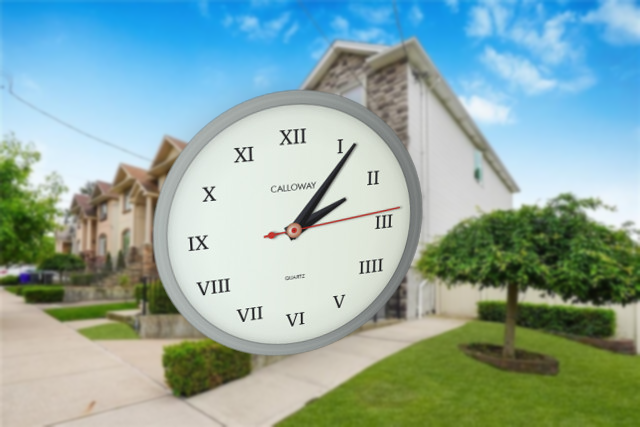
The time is **2:06:14**
